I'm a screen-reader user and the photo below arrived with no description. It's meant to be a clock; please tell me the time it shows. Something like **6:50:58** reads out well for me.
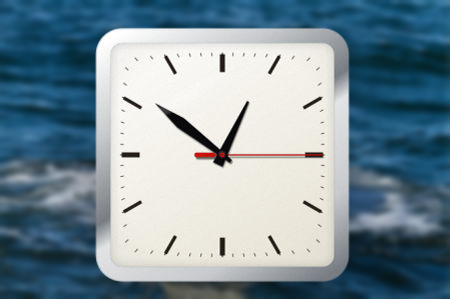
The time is **12:51:15**
